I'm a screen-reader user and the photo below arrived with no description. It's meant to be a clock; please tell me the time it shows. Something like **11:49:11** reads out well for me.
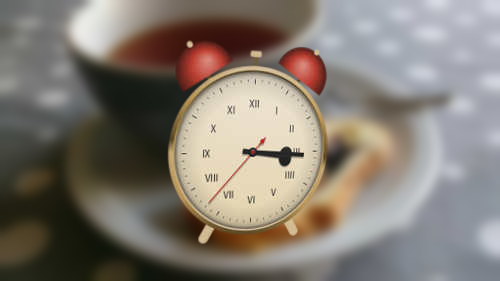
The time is **3:15:37**
